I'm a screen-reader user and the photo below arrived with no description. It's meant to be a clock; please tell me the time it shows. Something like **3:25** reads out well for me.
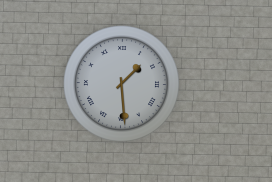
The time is **1:29**
